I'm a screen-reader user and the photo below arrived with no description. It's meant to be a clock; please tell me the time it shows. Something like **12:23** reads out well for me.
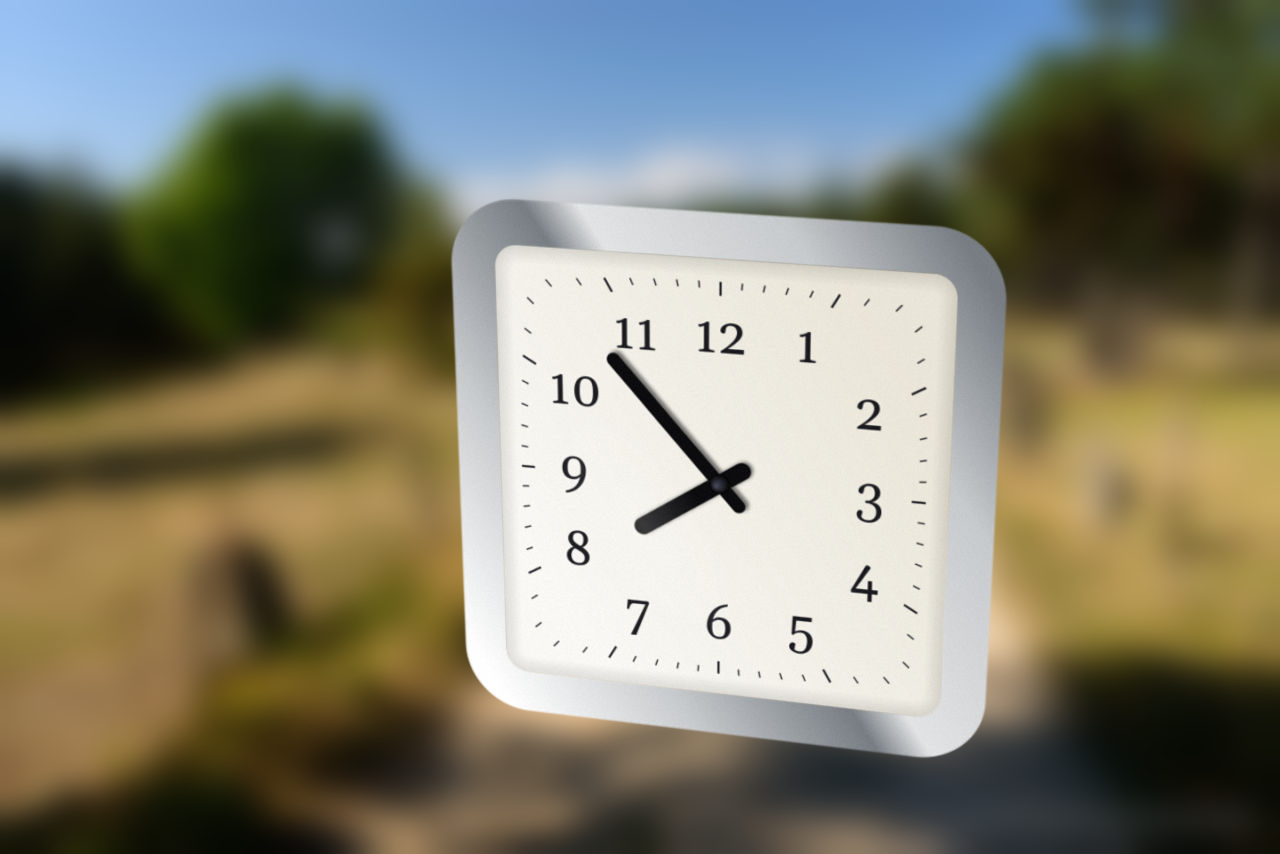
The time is **7:53**
